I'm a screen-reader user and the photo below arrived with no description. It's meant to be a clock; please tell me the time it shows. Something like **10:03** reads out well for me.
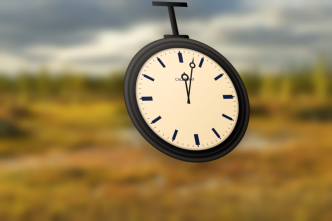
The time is **12:03**
